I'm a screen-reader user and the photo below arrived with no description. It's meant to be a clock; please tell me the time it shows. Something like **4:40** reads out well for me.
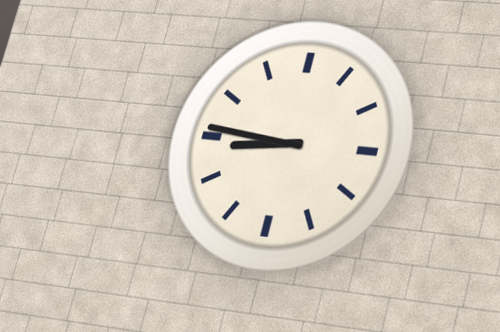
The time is **8:46**
